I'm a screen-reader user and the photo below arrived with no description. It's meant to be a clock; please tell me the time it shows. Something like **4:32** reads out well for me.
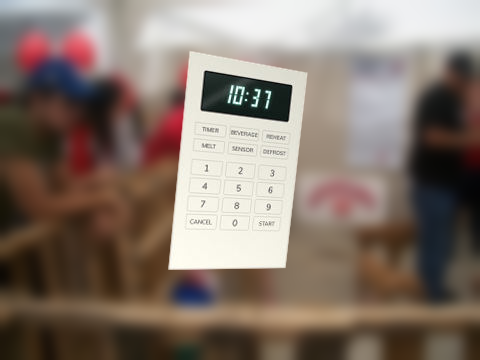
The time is **10:37**
